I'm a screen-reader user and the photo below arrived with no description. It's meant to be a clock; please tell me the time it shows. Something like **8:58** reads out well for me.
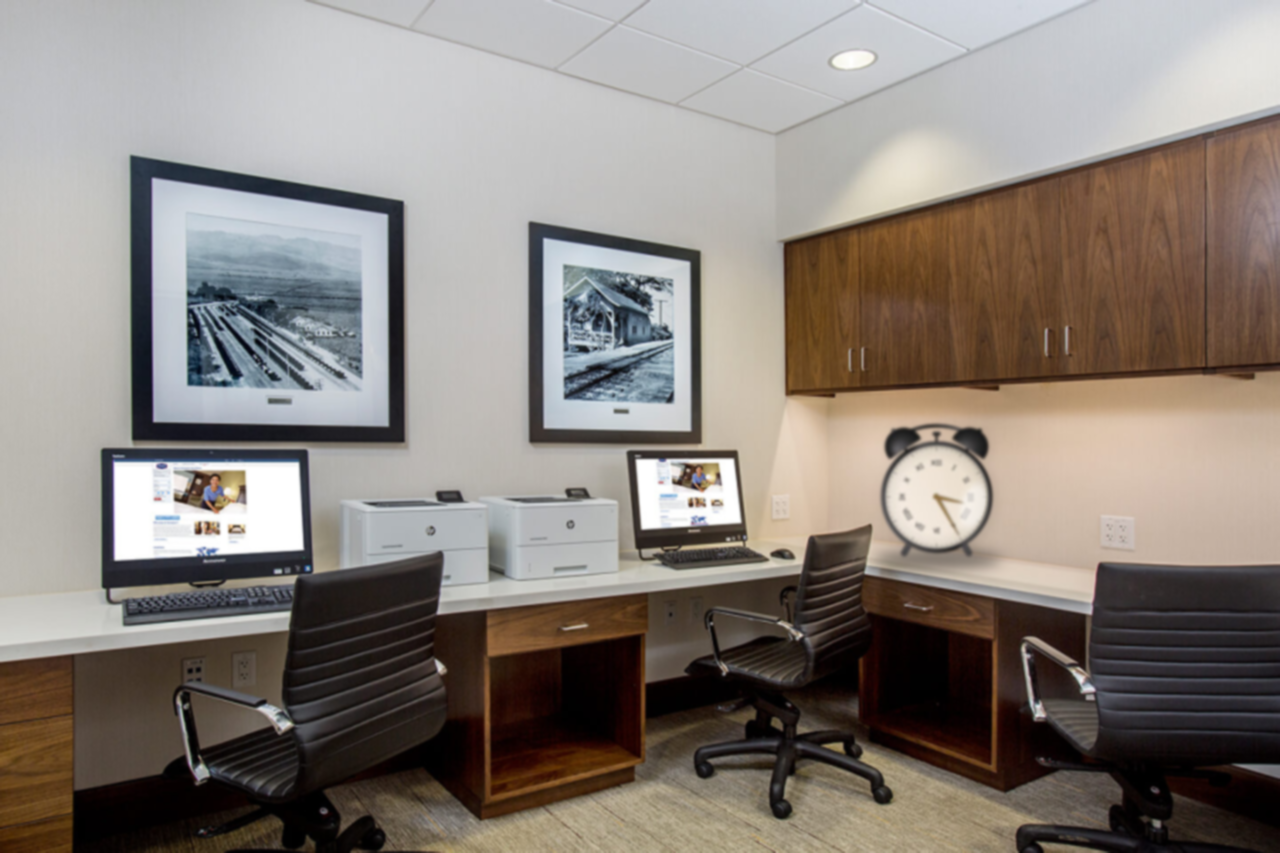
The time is **3:25**
